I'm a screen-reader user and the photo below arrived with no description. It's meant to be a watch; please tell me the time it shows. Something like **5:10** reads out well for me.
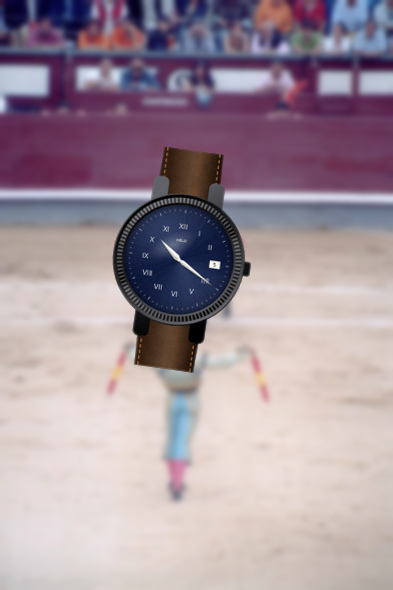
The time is **10:20**
